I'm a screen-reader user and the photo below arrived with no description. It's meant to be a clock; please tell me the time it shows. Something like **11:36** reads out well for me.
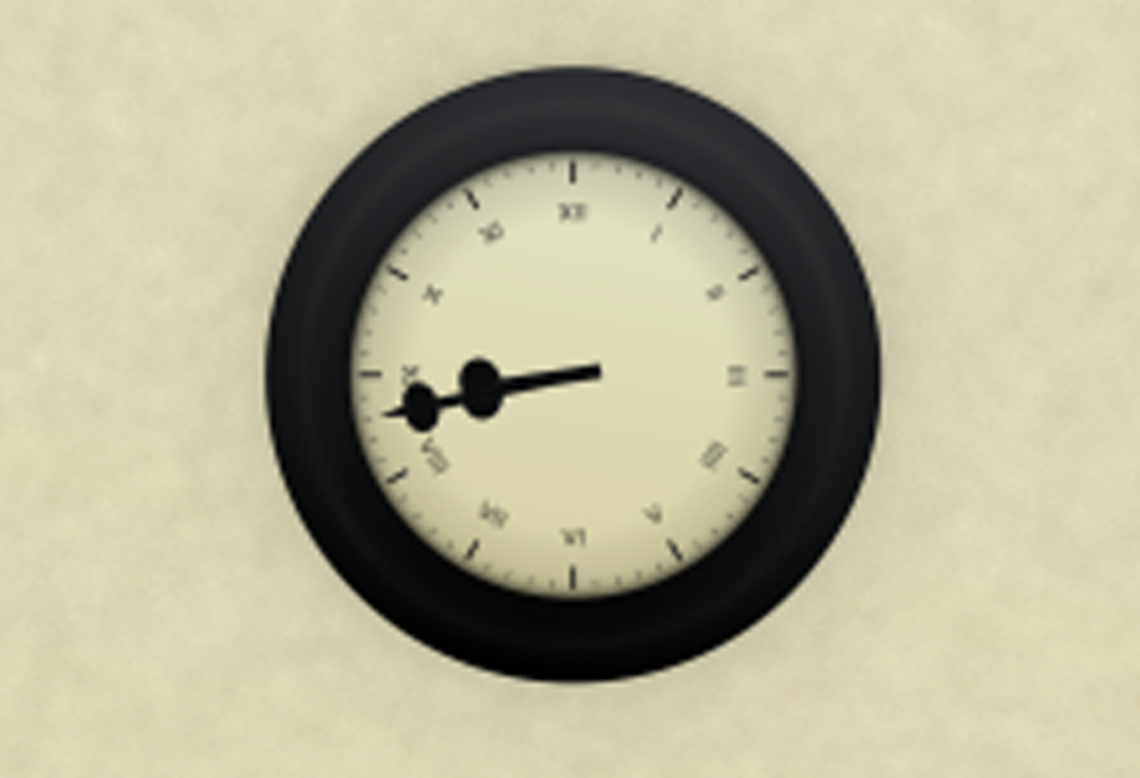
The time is **8:43**
